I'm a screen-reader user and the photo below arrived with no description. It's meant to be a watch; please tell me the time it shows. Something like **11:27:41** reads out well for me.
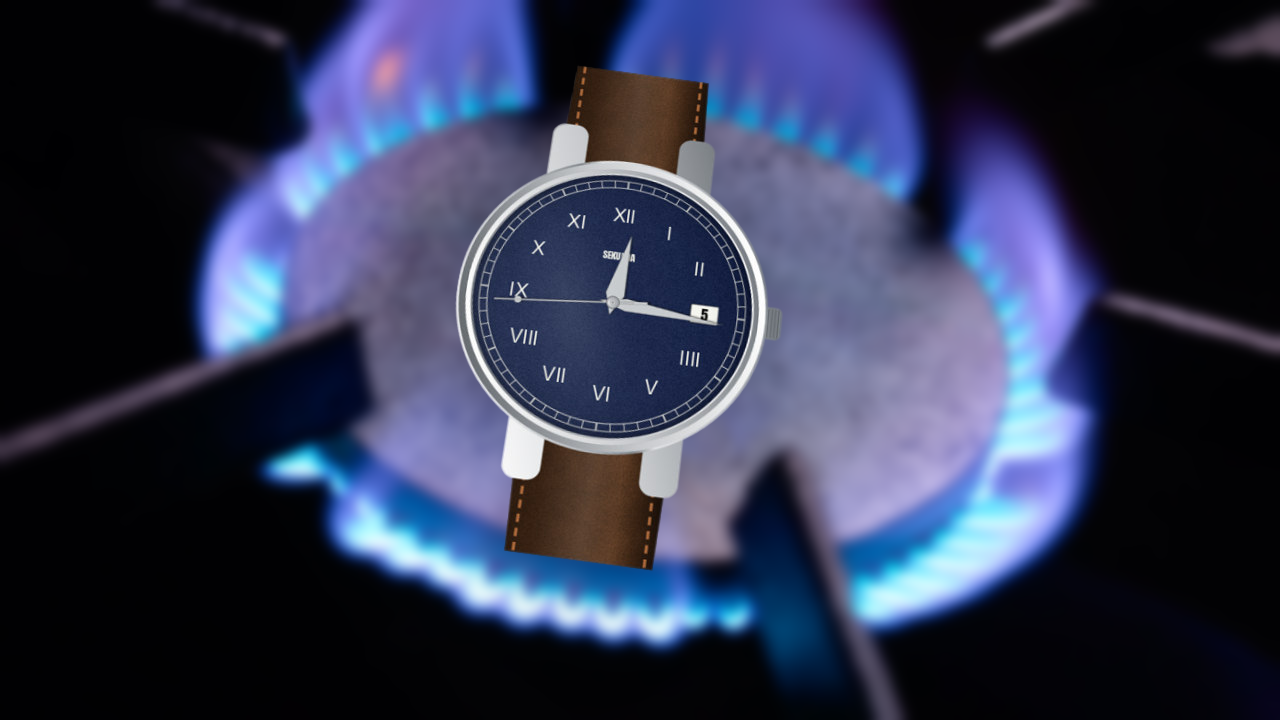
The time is **12:15:44**
